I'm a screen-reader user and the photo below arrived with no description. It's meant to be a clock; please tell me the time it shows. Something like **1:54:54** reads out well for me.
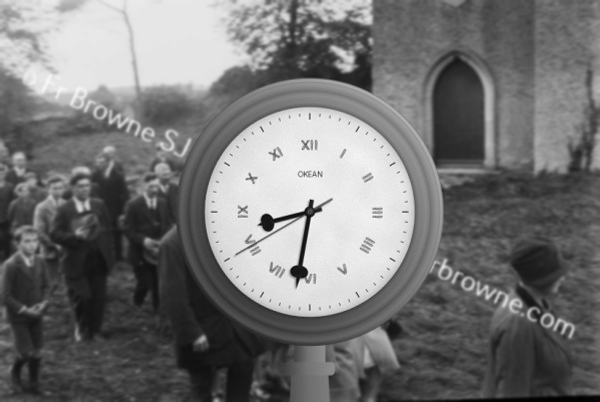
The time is **8:31:40**
